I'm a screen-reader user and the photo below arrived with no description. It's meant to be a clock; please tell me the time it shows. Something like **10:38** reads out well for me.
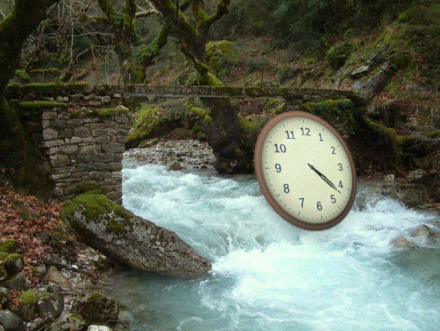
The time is **4:22**
